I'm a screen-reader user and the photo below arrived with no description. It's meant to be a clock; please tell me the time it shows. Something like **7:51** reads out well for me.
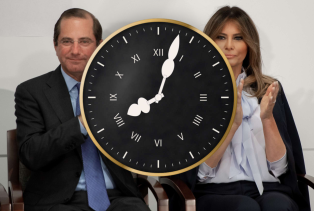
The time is **8:03**
